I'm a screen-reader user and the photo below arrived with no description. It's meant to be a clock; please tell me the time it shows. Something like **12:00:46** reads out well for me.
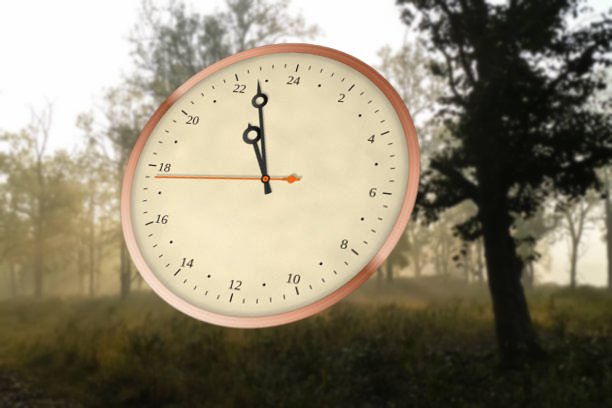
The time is **21:56:44**
